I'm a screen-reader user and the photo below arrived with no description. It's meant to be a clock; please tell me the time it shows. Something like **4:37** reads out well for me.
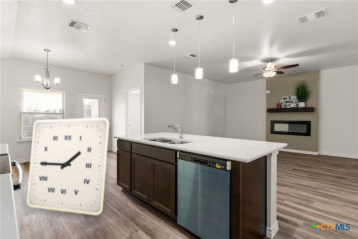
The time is **1:45**
